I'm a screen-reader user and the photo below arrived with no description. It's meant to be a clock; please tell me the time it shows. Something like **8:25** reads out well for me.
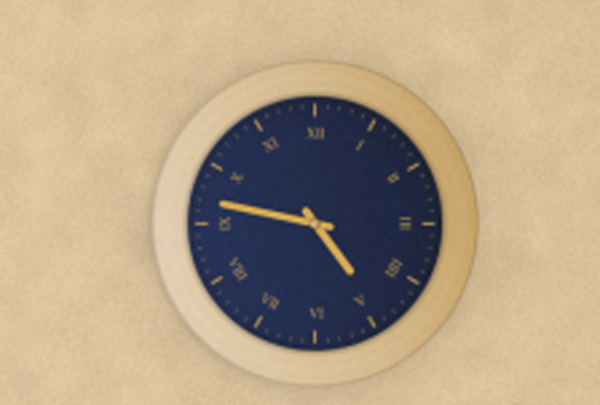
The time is **4:47**
